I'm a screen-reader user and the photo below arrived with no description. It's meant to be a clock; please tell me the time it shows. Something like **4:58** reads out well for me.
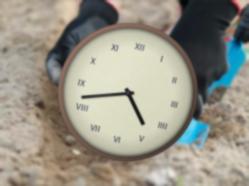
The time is **4:42**
